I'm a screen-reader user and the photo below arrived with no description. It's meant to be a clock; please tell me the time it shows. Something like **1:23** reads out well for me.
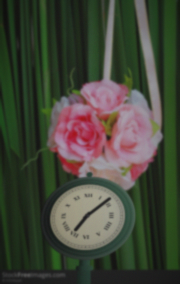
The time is **7:08**
